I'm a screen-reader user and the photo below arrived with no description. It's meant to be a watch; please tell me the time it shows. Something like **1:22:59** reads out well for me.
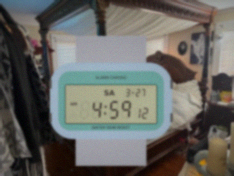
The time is **4:59:12**
